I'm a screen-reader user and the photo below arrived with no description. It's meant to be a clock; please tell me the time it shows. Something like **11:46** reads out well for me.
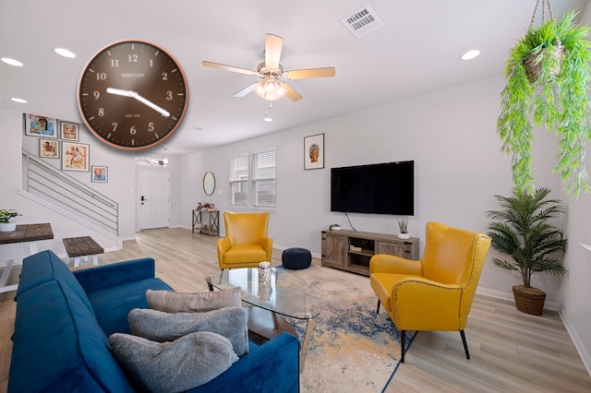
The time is **9:20**
